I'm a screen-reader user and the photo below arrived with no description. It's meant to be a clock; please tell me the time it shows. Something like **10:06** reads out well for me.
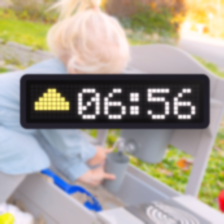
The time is **6:56**
